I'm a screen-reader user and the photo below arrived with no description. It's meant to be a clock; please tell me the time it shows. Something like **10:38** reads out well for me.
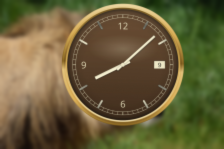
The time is **8:08**
